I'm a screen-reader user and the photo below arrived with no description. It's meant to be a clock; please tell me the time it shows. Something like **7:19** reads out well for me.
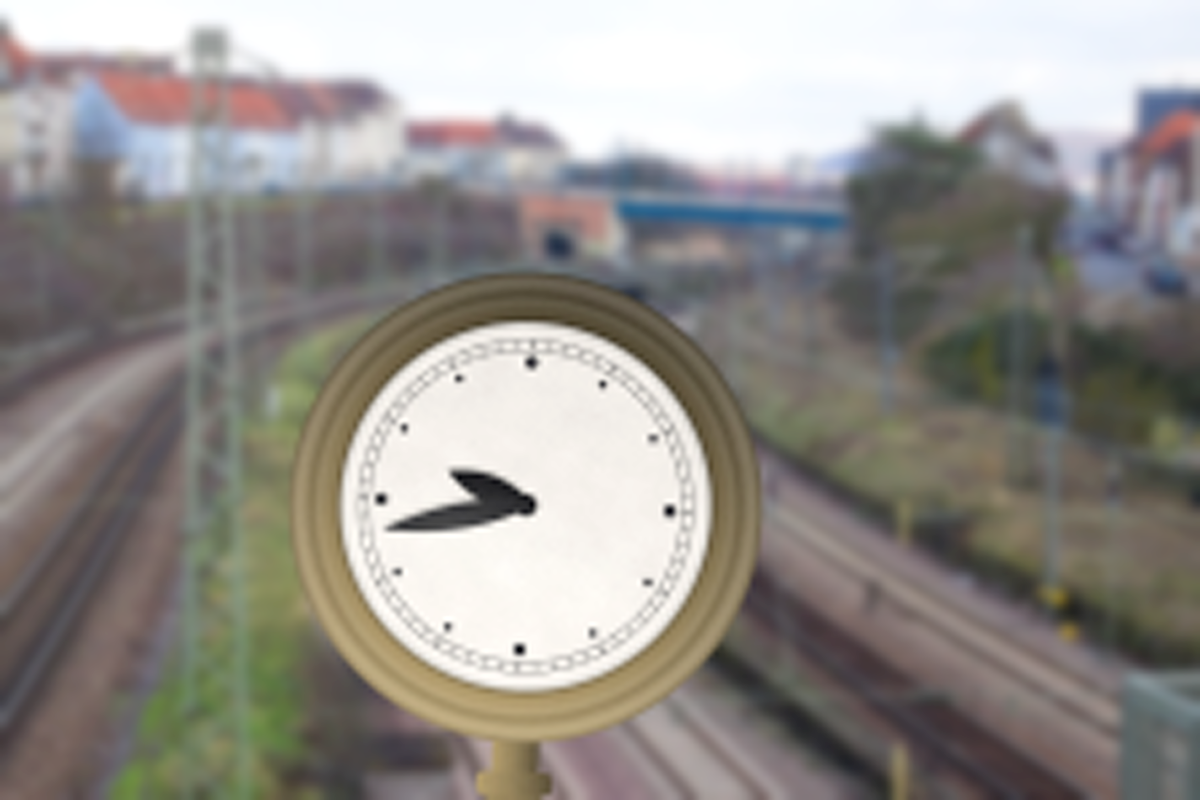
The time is **9:43**
